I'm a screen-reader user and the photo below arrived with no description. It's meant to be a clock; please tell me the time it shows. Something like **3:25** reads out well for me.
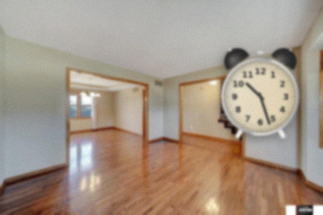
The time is **10:27**
